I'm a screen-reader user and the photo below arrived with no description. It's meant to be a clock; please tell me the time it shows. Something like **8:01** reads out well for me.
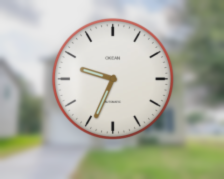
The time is **9:34**
